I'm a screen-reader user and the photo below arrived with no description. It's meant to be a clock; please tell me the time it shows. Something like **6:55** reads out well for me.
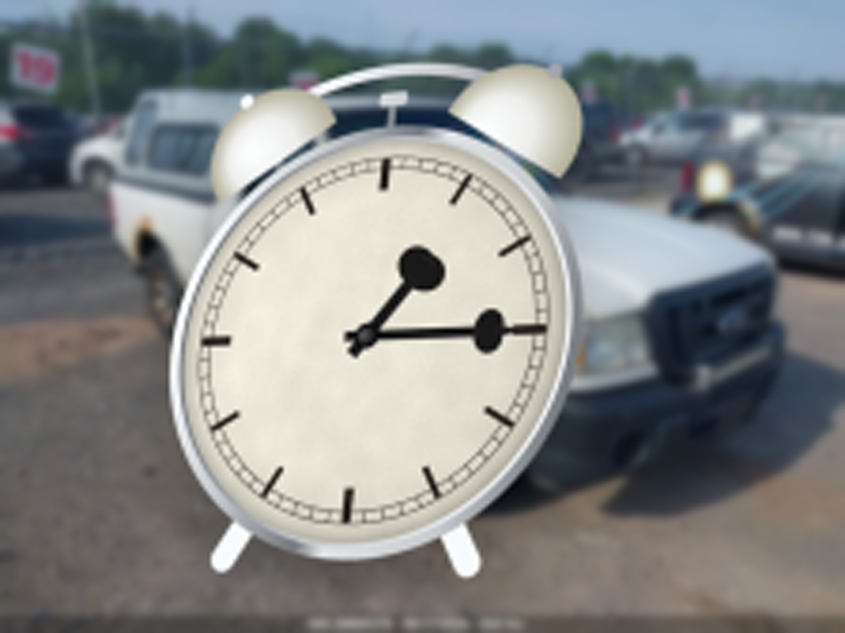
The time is **1:15**
